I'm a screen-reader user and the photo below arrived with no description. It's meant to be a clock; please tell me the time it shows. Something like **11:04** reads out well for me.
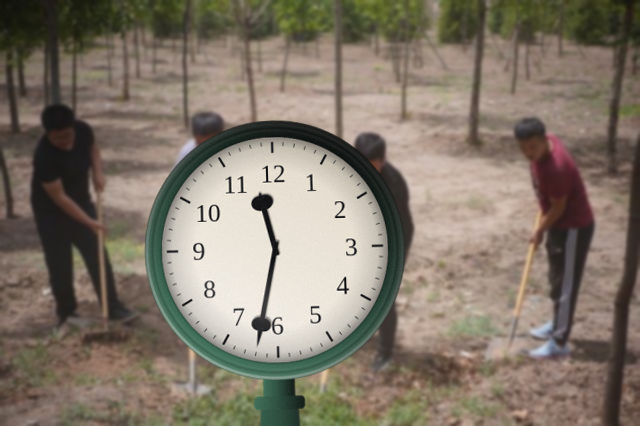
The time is **11:32**
